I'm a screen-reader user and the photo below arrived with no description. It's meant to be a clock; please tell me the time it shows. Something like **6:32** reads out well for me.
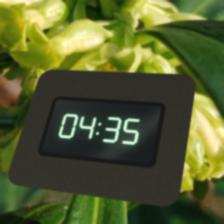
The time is **4:35**
